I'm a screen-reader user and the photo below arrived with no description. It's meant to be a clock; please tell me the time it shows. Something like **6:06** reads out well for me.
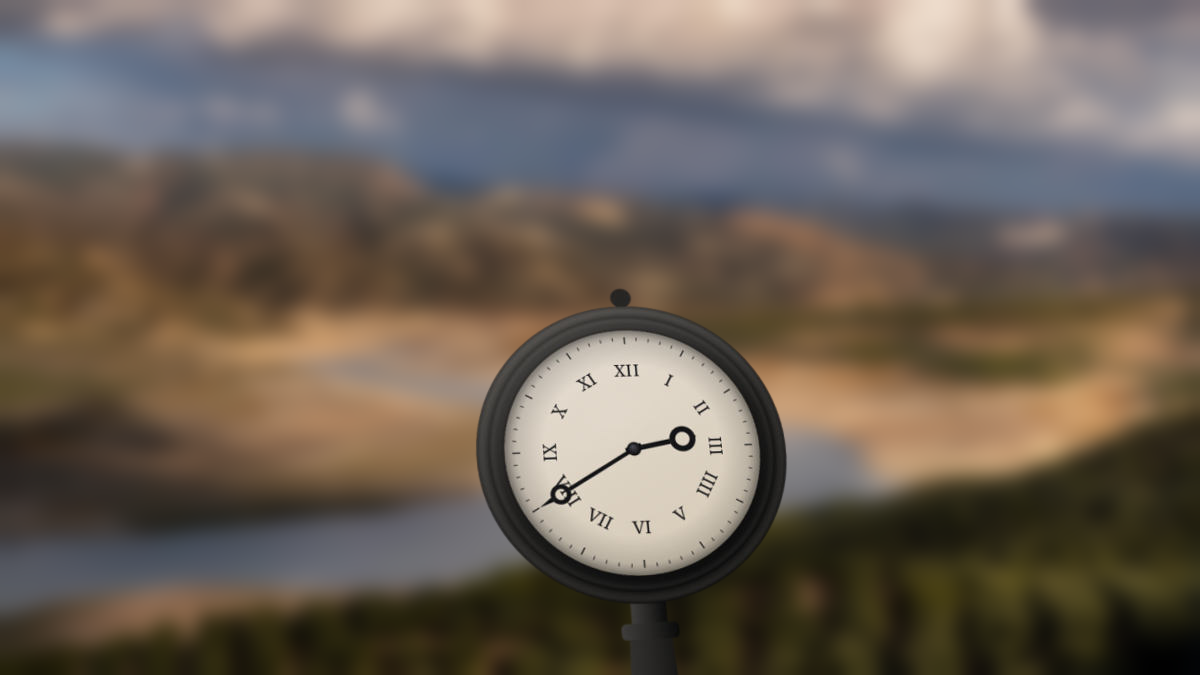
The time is **2:40**
